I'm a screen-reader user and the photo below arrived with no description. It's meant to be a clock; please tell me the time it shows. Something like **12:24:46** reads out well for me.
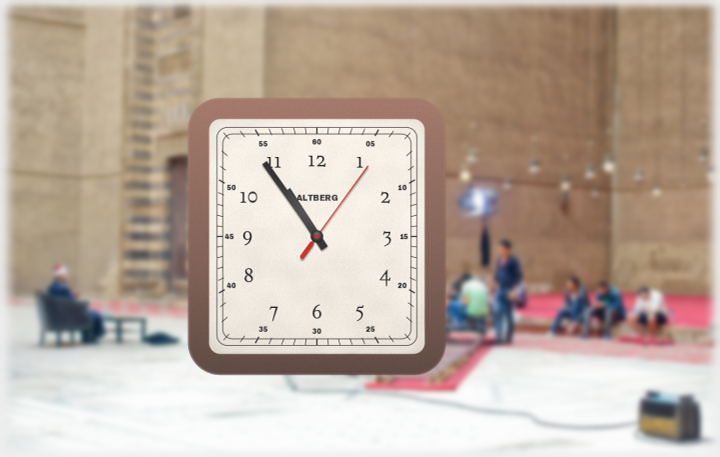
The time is **10:54:06**
